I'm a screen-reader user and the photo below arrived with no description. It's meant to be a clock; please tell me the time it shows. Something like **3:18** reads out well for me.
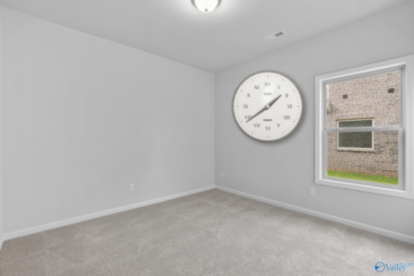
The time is **1:39**
